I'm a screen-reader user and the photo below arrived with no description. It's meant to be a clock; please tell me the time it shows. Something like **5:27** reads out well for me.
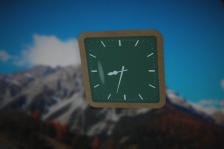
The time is **8:33**
